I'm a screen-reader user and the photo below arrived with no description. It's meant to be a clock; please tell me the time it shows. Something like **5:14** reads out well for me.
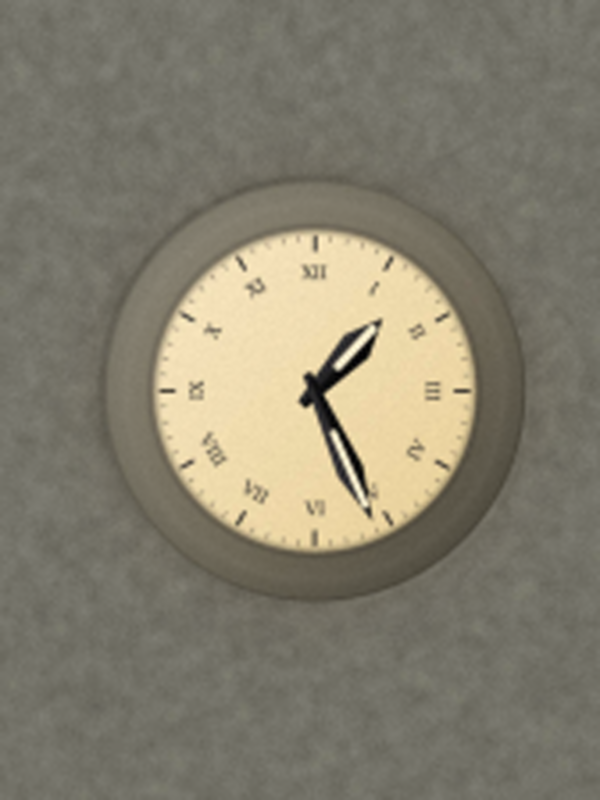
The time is **1:26**
